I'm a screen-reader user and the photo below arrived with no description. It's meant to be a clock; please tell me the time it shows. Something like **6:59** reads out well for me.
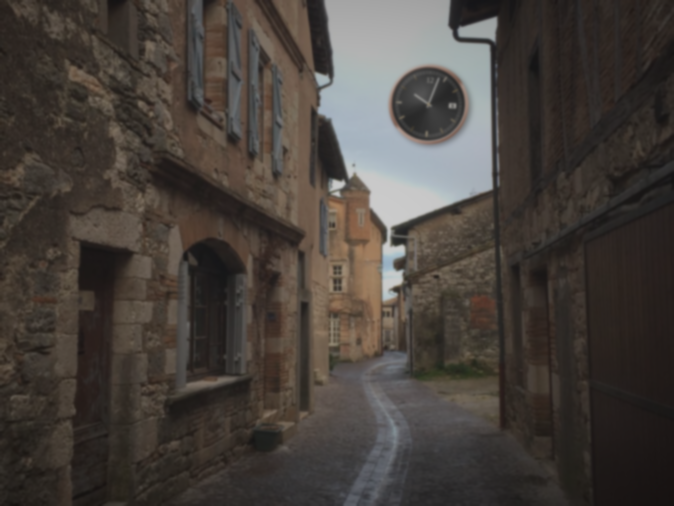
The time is **10:03**
